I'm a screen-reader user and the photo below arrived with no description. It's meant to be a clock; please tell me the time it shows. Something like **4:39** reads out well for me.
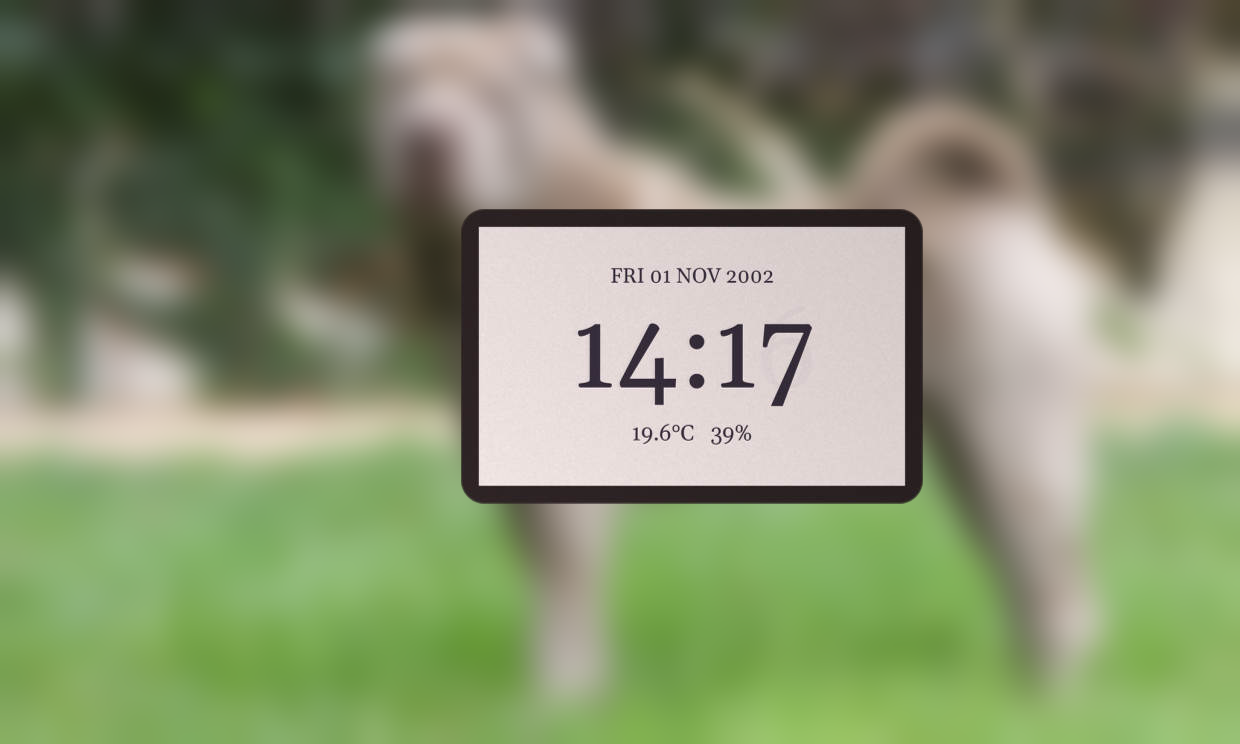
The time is **14:17**
